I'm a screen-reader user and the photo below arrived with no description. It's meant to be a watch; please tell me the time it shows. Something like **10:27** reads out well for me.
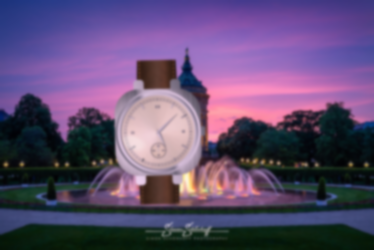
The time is **5:08**
